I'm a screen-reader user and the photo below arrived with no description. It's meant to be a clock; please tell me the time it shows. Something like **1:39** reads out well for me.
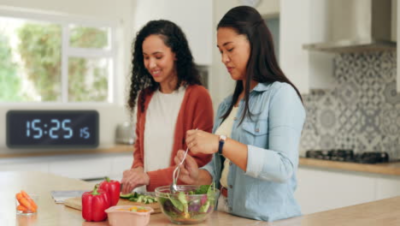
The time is **15:25**
